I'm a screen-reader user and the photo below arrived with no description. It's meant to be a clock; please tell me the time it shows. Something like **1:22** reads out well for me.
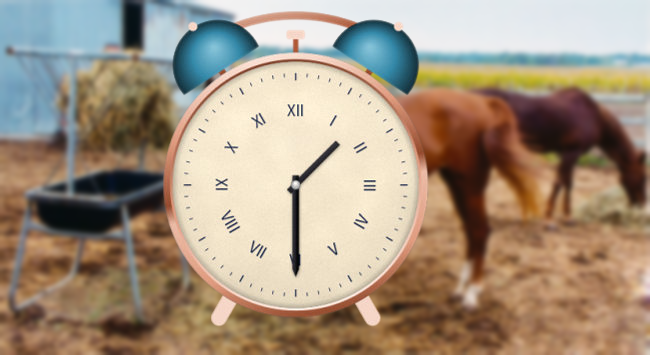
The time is **1:30**
